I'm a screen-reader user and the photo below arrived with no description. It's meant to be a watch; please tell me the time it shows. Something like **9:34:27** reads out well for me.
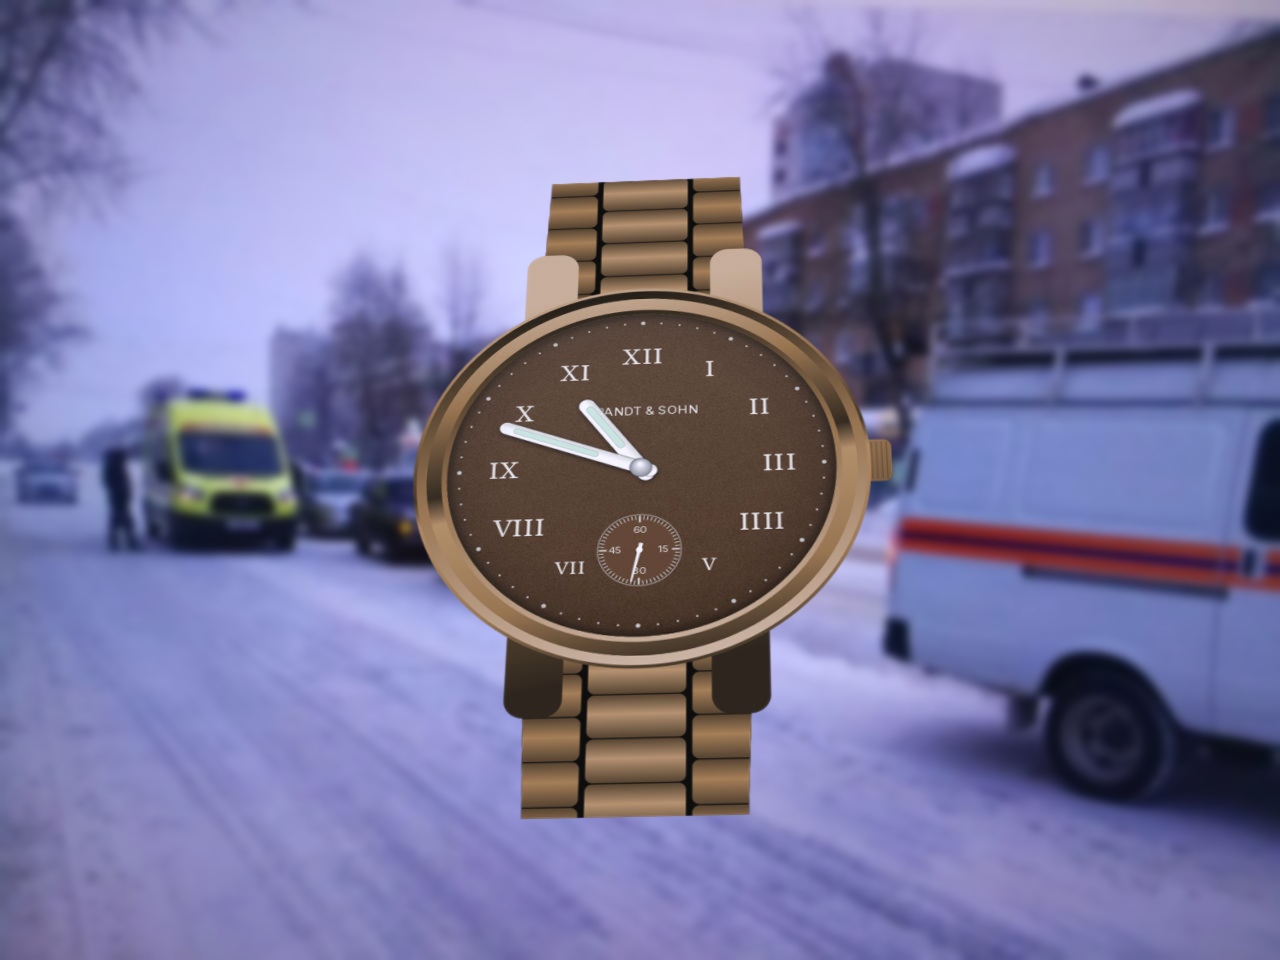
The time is **10:48:32**
